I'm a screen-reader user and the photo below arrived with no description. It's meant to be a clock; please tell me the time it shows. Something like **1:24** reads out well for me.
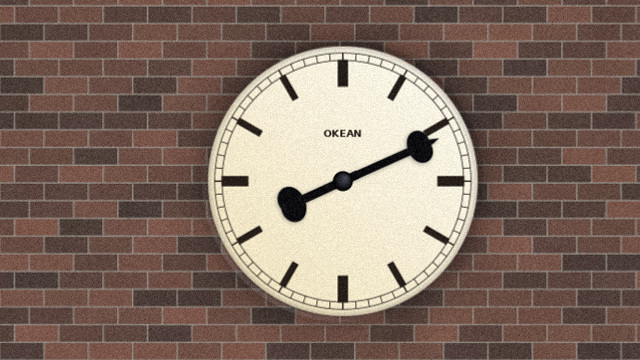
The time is **8:11**
